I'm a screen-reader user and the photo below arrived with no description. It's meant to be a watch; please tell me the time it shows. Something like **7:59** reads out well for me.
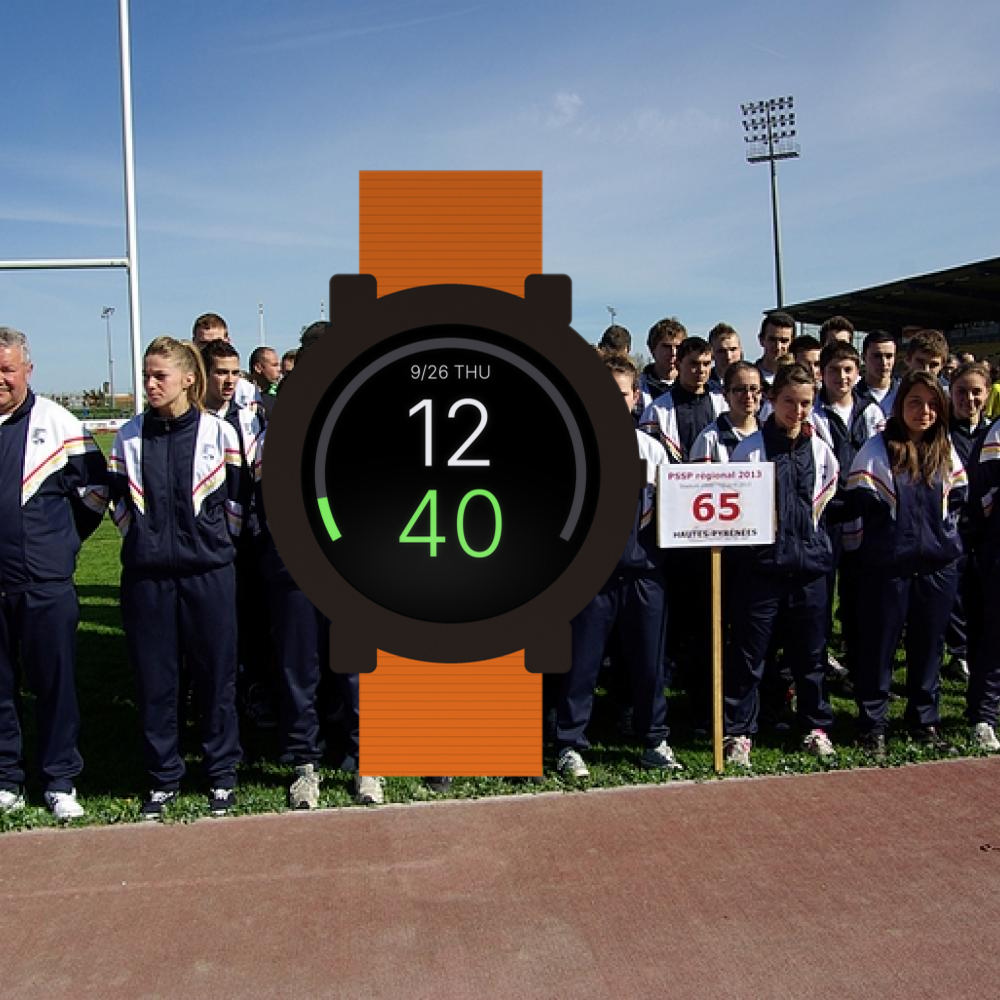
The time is **12:40**
